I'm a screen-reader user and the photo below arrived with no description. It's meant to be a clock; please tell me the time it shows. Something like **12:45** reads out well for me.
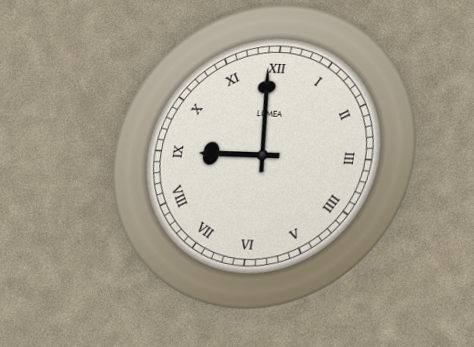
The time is **8:59**
